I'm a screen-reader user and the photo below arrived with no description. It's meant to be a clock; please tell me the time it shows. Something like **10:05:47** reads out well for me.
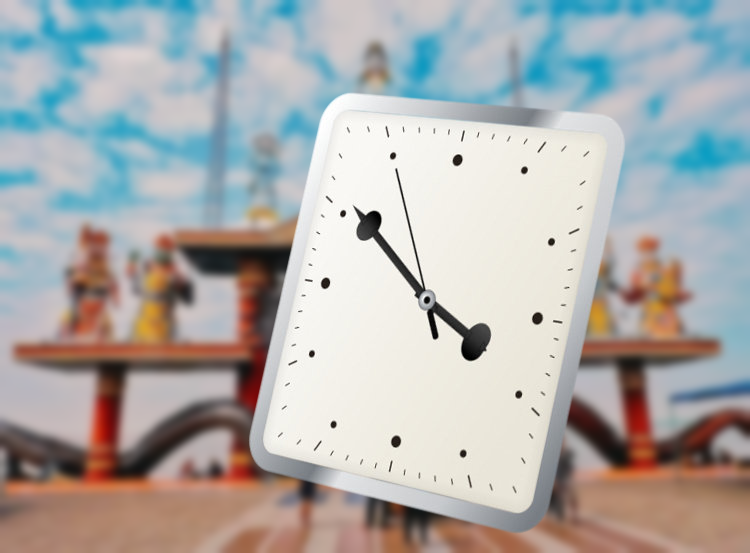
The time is **3:50:55**
